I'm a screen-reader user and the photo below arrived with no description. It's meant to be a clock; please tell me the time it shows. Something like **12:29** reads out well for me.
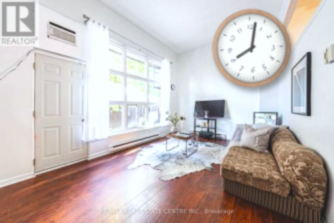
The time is **8:02**
